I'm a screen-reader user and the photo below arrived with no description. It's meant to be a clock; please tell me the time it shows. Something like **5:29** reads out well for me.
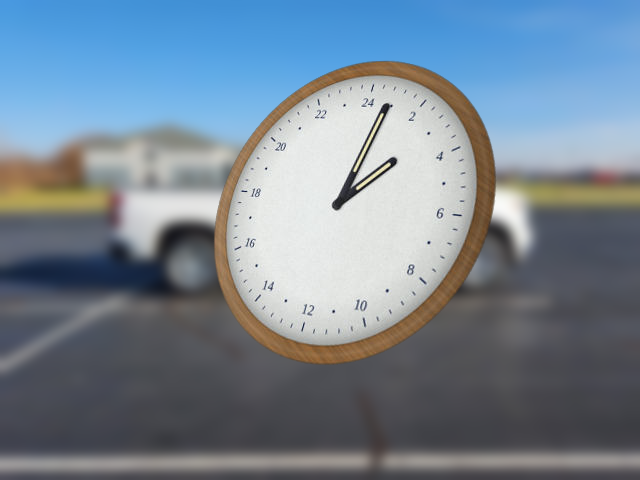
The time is **3:02**
